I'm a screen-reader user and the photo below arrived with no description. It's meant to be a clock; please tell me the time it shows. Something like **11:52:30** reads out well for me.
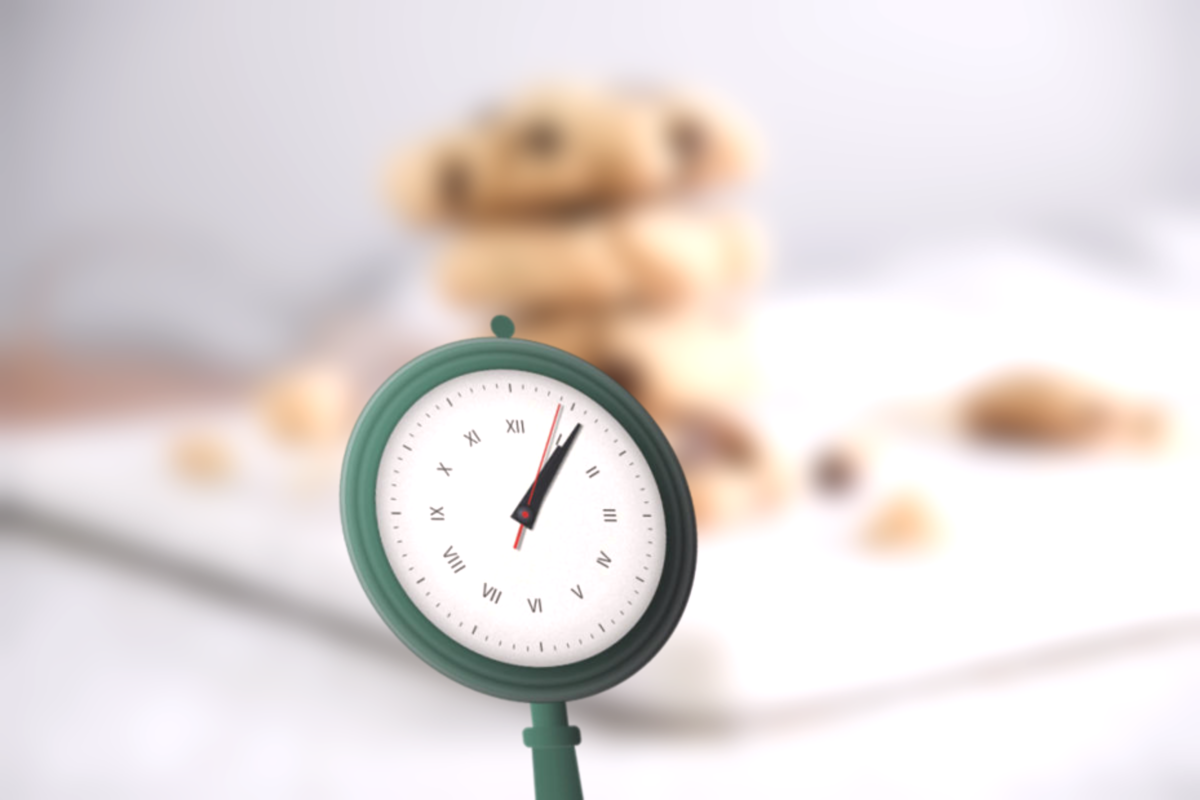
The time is **1:06:04**
